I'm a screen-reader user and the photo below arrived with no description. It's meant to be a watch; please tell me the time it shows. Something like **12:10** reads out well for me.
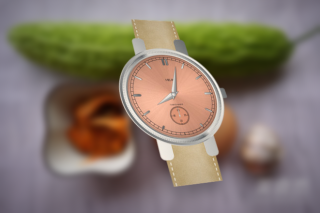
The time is **8:03**
